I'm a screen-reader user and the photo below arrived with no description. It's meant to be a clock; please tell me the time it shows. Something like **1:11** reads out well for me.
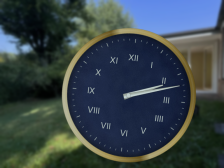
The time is **2:12**
